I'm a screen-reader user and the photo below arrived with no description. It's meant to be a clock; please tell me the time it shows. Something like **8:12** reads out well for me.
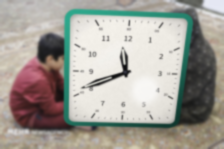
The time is **11:41**
